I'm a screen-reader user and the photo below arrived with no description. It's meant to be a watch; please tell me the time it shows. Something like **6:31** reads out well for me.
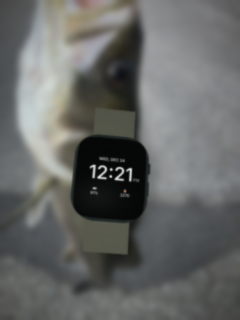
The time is **12:21**
